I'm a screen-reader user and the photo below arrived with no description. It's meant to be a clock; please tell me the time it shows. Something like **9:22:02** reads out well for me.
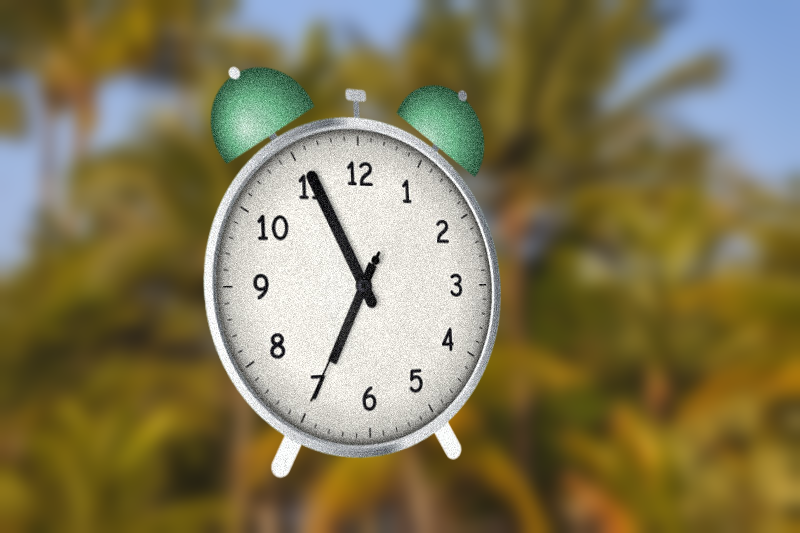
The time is **6:55:35**
